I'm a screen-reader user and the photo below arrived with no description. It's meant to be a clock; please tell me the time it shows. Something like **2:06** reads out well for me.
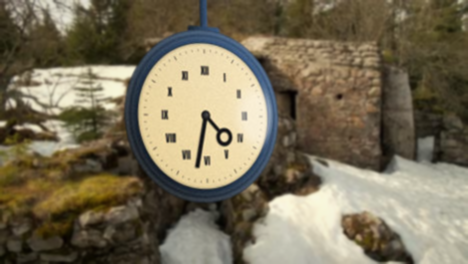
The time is **4:32**
